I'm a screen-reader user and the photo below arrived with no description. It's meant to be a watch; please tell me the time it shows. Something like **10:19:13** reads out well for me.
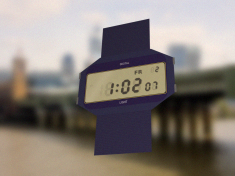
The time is **1:02:07**
